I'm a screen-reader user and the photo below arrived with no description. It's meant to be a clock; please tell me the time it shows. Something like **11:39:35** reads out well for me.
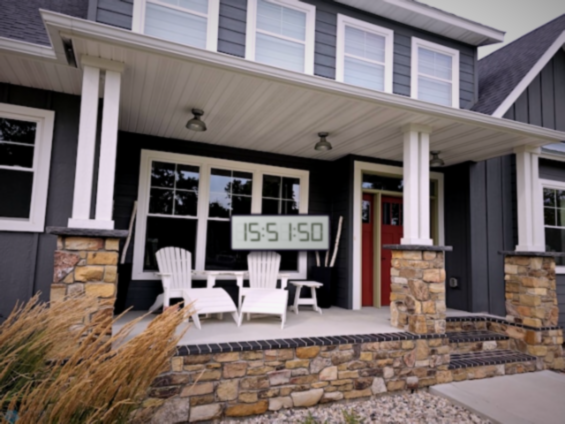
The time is **15:51:50**
